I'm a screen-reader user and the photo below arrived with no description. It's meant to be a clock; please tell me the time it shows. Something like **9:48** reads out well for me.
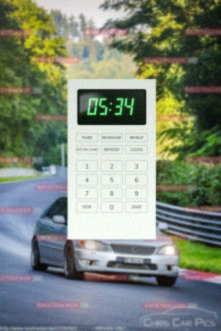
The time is **5:34**
